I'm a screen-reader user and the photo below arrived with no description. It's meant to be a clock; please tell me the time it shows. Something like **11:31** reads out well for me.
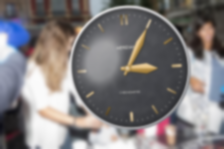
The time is **3:05**
